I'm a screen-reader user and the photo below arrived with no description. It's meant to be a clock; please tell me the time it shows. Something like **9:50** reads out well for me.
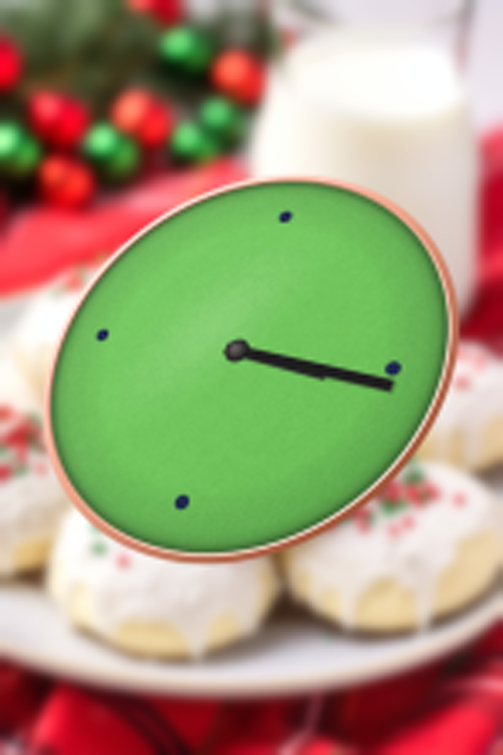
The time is **3:16**
